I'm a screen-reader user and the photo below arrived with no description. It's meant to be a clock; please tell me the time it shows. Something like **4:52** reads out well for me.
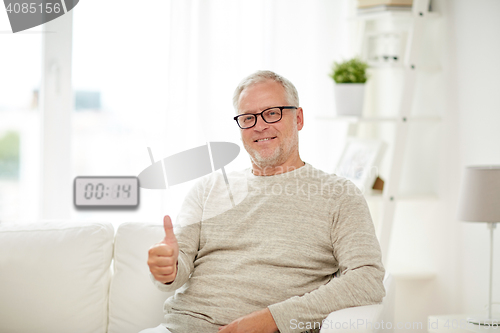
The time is **0:14**
